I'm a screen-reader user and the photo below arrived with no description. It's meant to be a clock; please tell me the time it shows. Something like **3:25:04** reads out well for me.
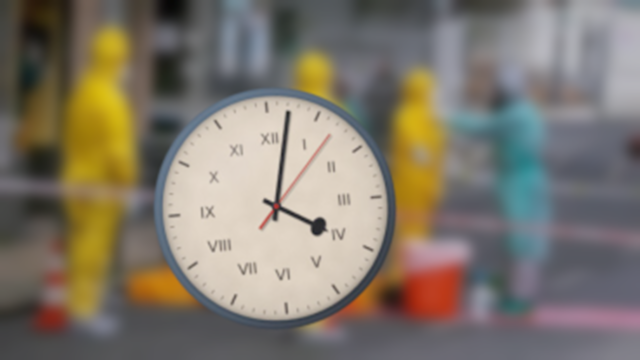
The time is **4:02:07**
